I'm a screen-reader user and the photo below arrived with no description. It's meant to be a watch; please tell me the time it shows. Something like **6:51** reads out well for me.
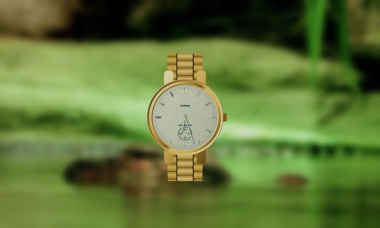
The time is **6:27**
